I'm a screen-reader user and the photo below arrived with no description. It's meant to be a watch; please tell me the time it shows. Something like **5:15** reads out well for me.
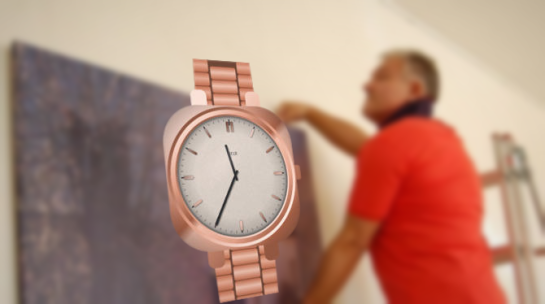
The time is **11:35**
